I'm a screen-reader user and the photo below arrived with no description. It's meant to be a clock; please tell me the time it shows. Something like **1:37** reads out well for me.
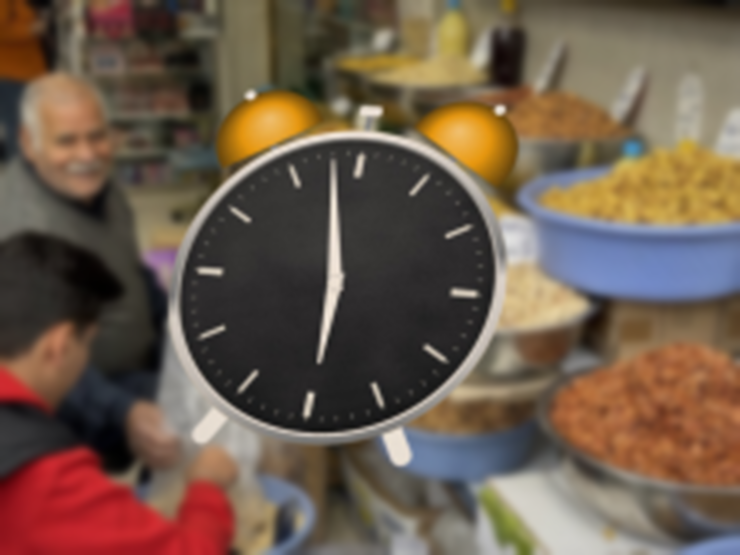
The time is **5:58**
